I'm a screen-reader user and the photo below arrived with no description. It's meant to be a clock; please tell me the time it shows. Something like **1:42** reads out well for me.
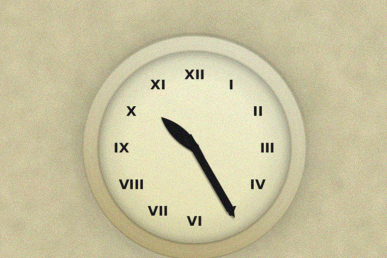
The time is **10:25**
